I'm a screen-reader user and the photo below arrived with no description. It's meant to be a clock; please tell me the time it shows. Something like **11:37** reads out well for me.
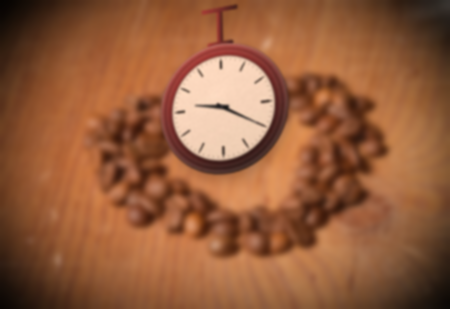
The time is **9:20**
